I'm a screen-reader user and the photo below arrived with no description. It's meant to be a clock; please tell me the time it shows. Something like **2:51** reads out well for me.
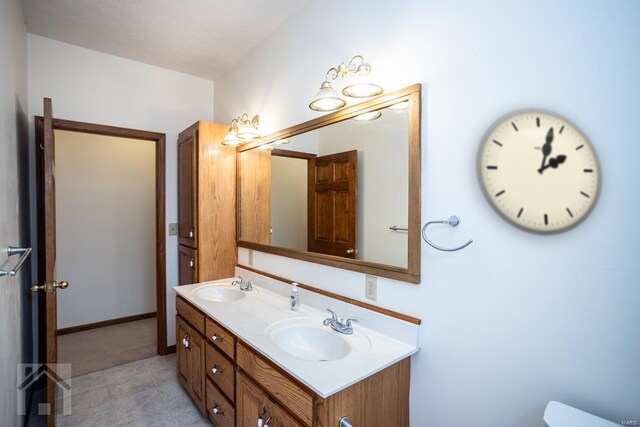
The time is **2:03**
